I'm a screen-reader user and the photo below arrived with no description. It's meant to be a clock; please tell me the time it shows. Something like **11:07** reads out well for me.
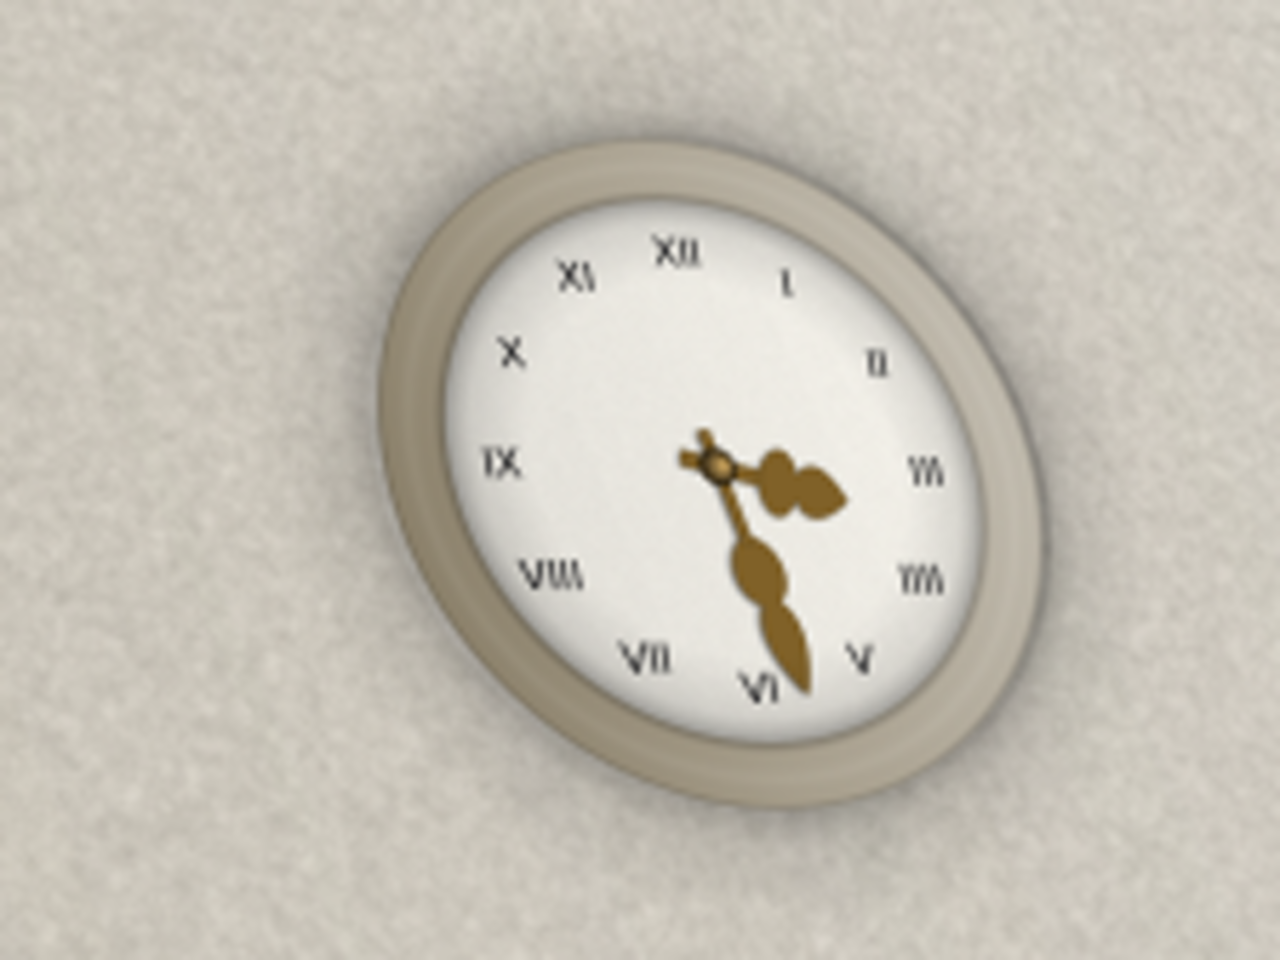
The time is **3:28**
